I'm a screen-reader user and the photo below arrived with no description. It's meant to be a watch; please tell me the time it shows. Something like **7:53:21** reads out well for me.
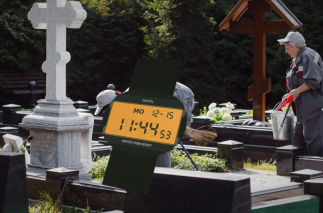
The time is **11:44:53**
